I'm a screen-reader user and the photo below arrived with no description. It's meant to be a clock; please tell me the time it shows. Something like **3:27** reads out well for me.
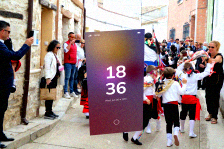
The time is **18:36**
